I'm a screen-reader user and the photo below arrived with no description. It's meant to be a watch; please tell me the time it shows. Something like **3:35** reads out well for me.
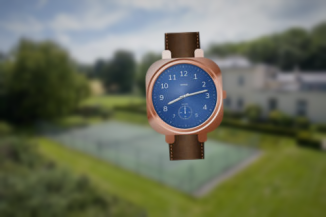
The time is **8:13**
